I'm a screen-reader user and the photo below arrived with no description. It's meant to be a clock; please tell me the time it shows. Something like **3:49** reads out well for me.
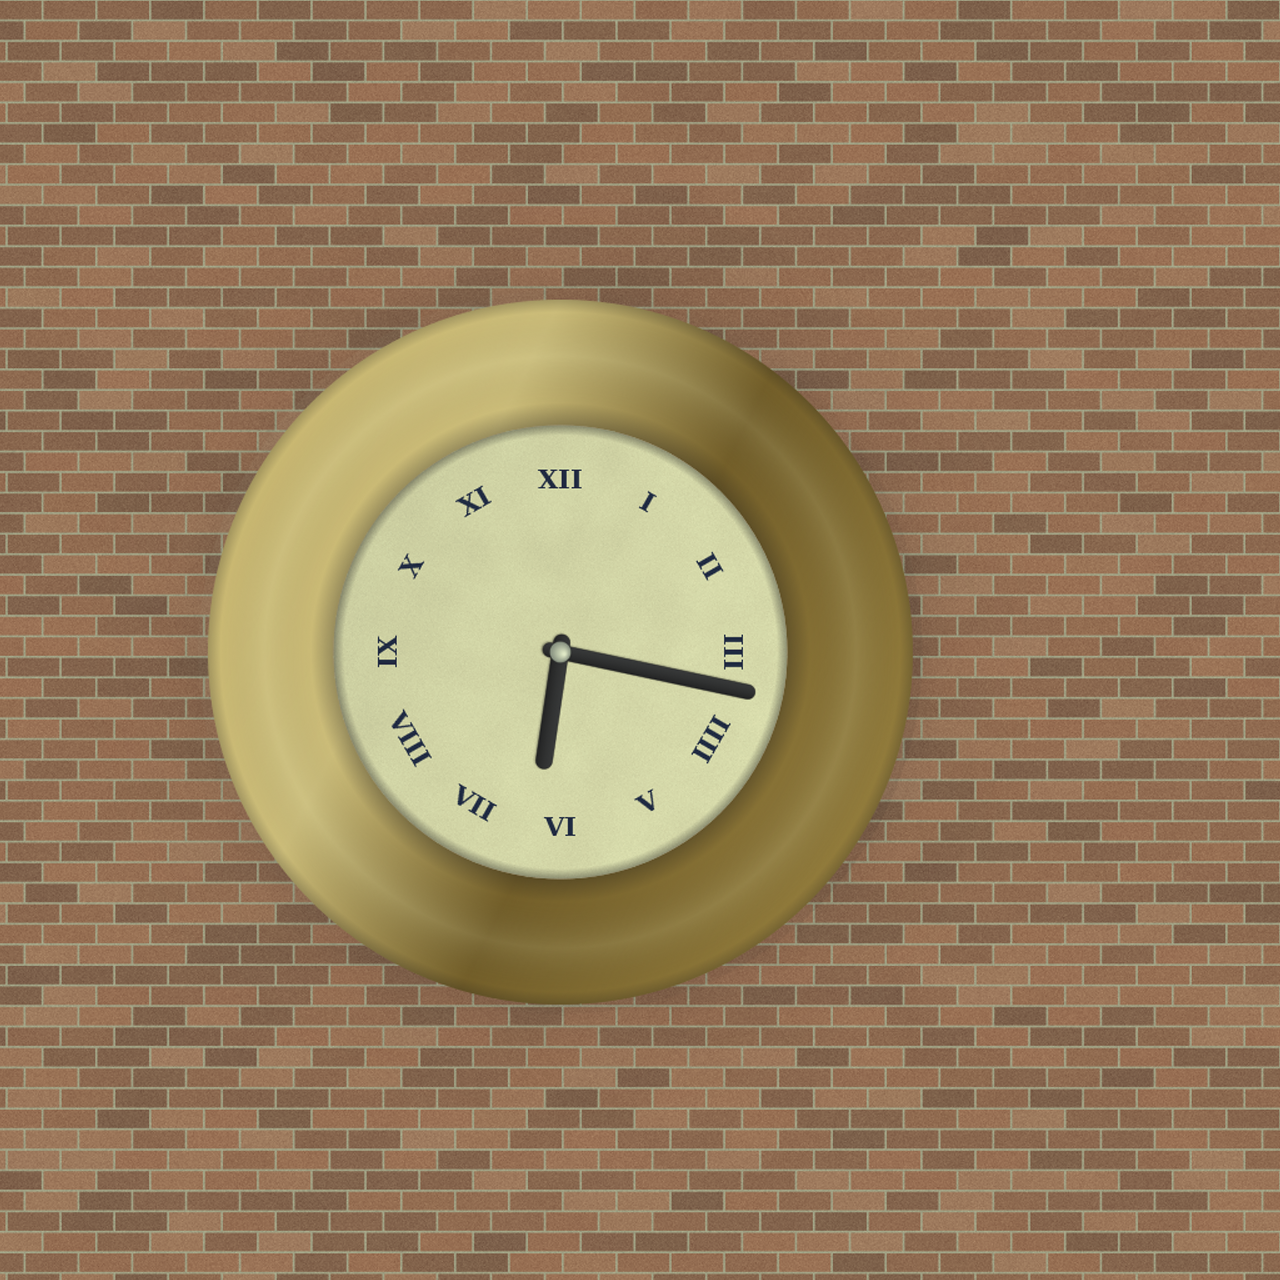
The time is **6:17**
